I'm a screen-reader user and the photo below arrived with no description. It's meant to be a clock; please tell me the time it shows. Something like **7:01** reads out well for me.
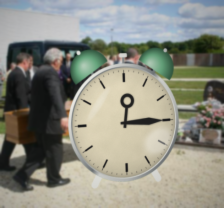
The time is **12:15**
